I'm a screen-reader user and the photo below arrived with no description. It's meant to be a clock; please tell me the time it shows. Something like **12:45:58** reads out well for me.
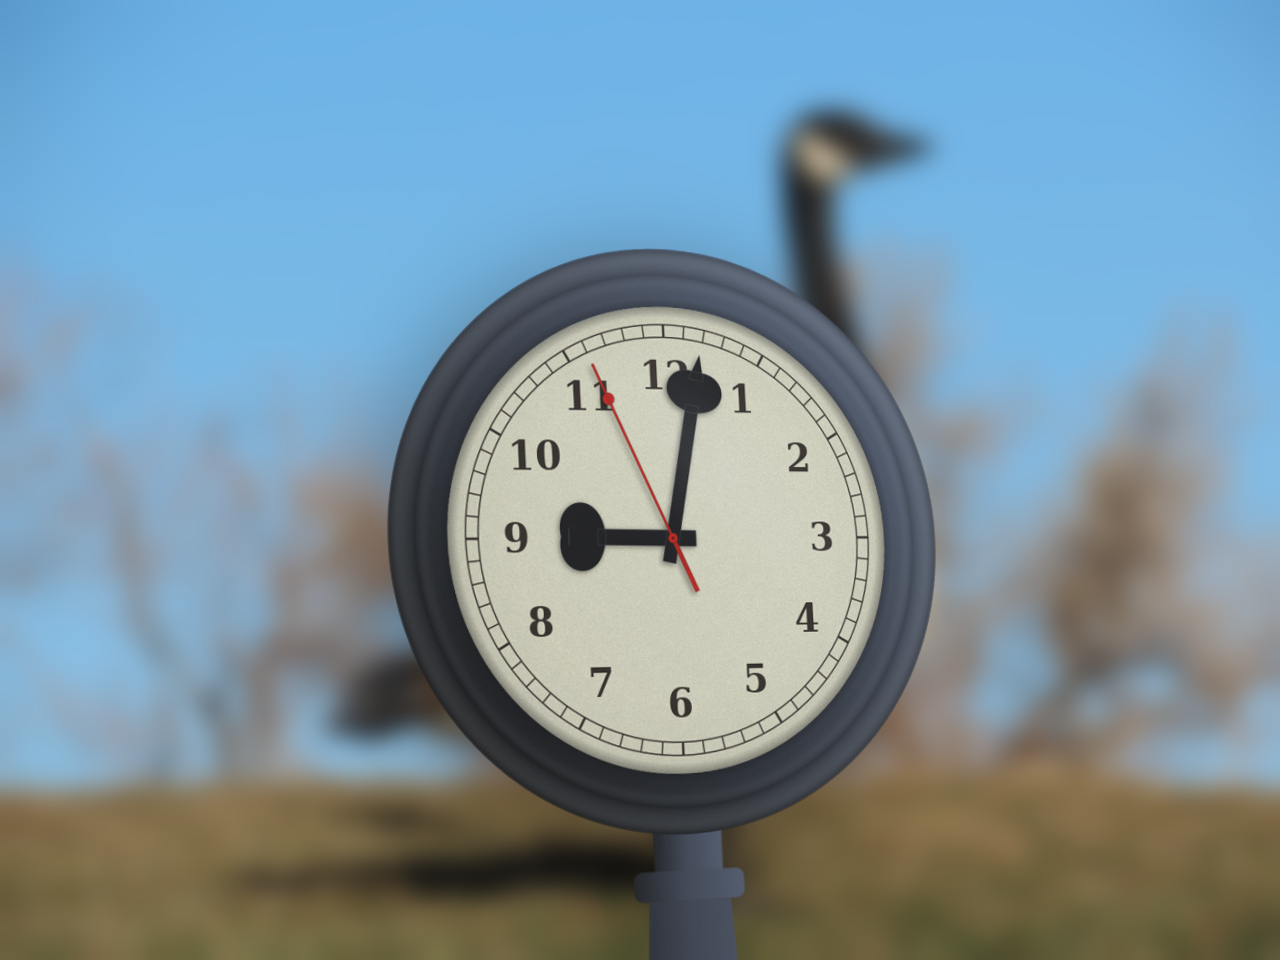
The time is **9:01:56**
